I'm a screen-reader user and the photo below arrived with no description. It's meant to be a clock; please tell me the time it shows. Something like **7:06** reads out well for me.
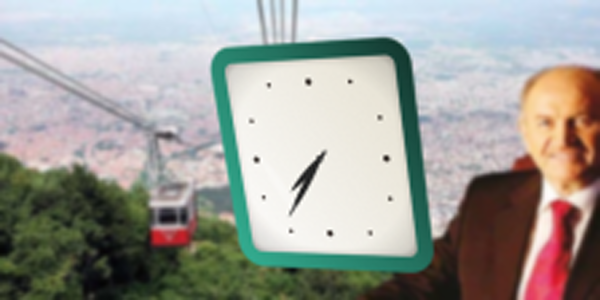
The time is **7:36**
